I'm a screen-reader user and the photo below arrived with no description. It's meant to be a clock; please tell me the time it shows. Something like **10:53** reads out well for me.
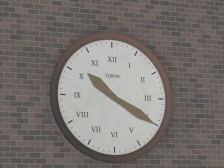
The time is **10:20**
